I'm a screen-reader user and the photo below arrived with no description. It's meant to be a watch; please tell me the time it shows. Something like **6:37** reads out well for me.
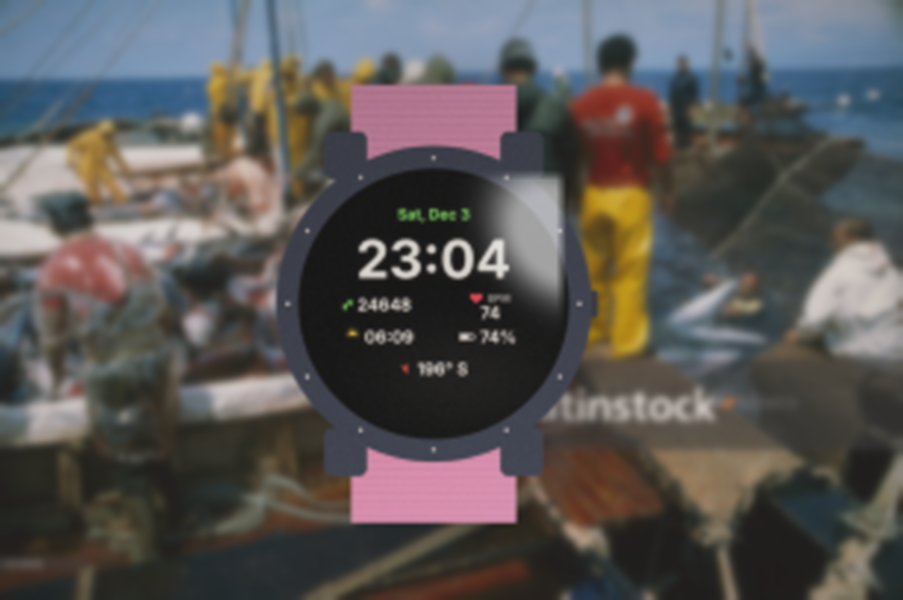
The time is **23:04**
